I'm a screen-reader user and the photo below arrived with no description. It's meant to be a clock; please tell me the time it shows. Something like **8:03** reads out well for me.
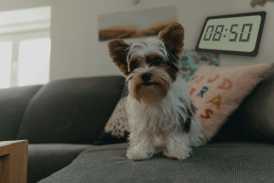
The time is **8:50**
